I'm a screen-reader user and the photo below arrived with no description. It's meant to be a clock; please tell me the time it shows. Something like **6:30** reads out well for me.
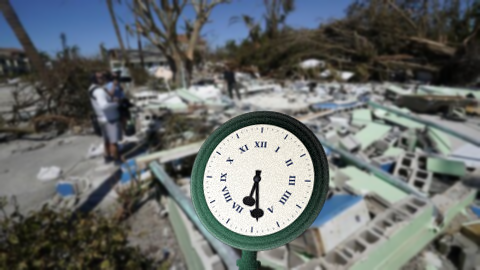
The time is **6:29**
